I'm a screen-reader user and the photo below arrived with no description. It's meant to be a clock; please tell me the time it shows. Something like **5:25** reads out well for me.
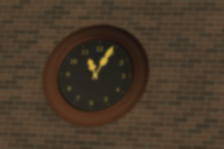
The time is **11:04**
